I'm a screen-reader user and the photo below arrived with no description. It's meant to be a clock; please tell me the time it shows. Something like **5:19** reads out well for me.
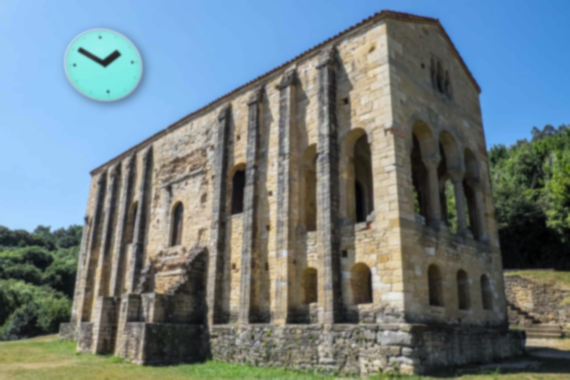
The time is **1:51**
